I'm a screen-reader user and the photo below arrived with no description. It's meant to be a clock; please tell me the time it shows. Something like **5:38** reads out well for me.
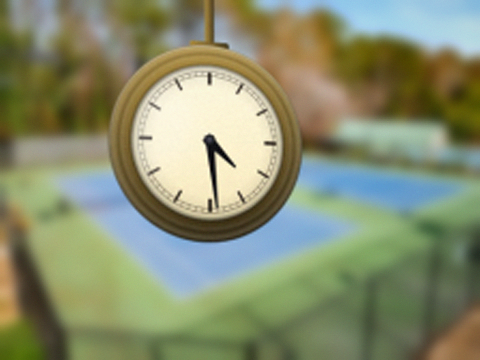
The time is **4:29**
